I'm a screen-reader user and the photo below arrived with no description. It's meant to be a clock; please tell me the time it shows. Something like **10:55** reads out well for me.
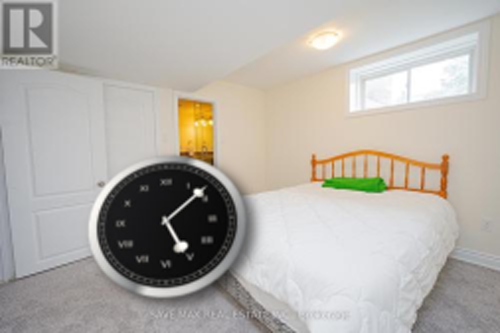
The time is **5:08**
